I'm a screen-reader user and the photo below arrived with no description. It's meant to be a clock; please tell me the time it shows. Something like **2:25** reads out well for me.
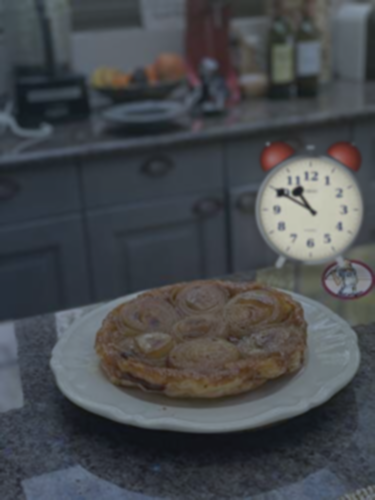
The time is **10:50**
